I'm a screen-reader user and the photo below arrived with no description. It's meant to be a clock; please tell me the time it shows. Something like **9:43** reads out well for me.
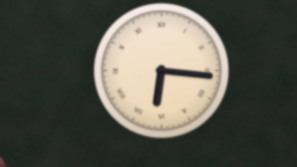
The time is **6:16**
